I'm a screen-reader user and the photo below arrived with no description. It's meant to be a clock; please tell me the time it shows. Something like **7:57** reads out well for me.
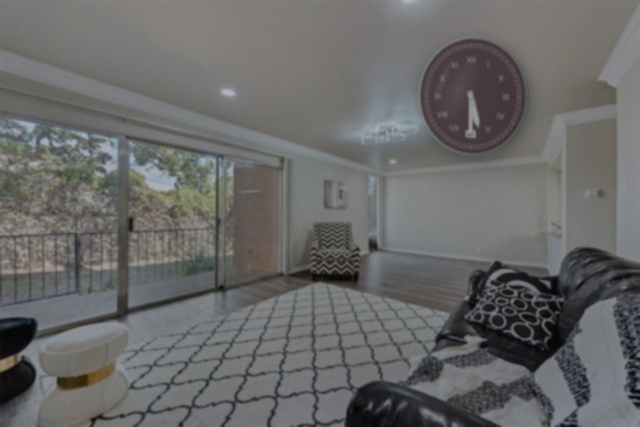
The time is **5:30**
